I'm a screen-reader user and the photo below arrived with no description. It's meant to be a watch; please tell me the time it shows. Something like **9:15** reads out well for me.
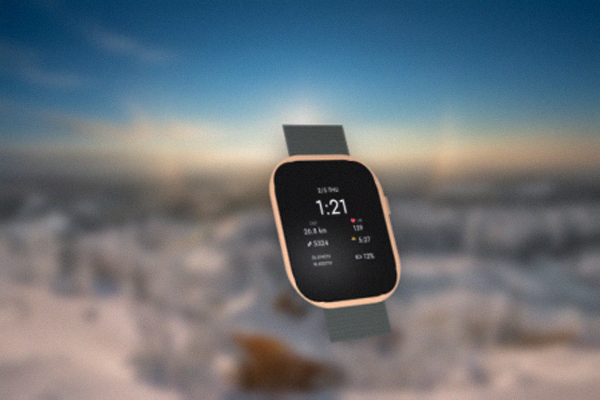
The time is **1:21**
